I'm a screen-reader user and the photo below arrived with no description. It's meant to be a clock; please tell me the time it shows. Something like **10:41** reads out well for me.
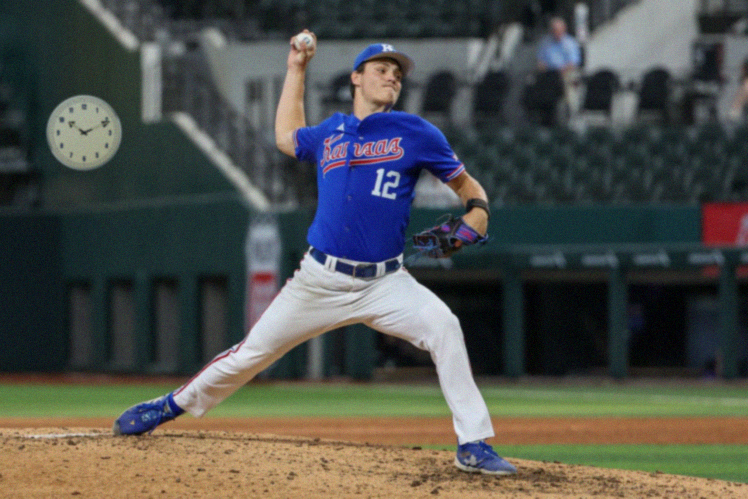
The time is **10:11**
